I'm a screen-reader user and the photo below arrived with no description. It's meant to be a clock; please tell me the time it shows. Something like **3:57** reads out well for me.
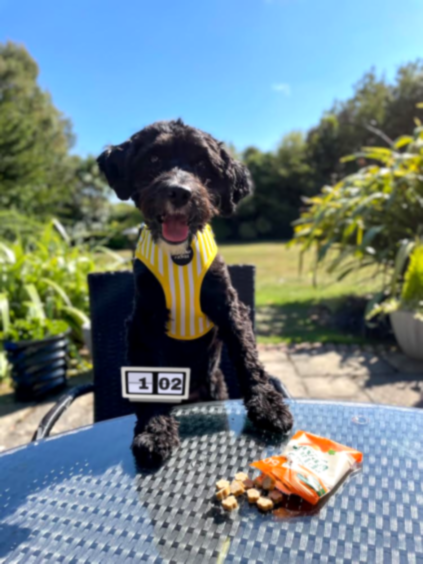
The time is **1:02**
